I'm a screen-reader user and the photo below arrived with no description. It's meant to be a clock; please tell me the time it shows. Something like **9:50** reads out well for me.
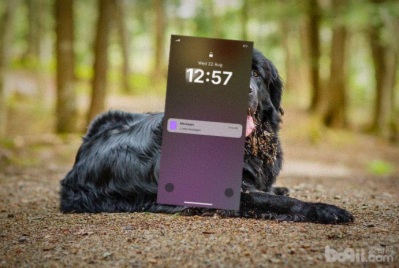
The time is **12:57**
